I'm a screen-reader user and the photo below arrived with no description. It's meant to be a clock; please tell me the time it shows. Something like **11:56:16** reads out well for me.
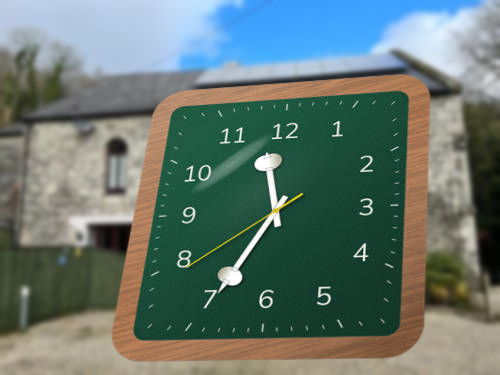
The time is **11:34:39**
